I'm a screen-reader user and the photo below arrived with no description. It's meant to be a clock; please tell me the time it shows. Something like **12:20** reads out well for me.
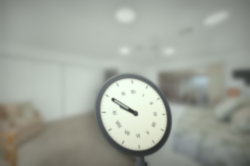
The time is **9:50**
